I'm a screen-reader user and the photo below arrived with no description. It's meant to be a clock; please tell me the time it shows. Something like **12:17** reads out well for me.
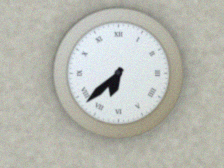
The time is **6:38**
